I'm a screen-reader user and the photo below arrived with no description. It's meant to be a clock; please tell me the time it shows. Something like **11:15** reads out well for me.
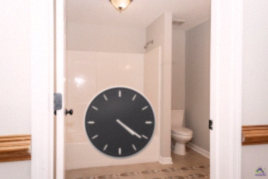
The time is **4:21**
